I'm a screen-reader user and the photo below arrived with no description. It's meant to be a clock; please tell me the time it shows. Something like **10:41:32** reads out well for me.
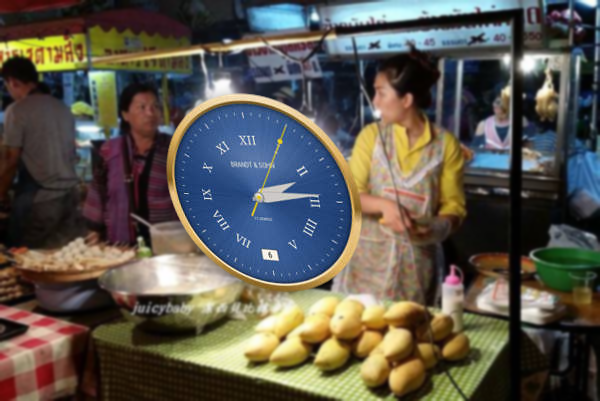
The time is **2:14:05**
